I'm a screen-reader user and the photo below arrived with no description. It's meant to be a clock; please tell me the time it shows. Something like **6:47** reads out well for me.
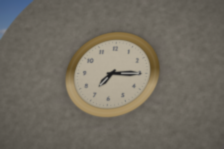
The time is **7:15**
